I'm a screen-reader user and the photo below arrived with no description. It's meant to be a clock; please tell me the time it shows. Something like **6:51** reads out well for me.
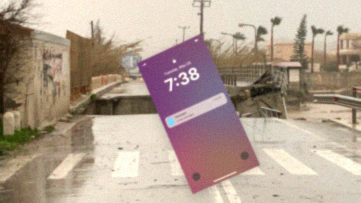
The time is **7:38**
